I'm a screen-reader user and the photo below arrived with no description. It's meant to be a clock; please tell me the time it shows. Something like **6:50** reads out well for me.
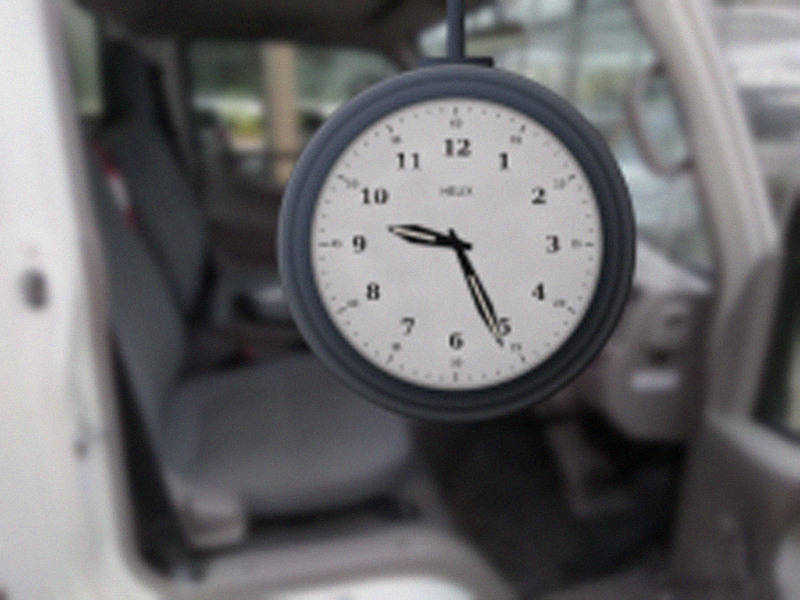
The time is **9:26**
